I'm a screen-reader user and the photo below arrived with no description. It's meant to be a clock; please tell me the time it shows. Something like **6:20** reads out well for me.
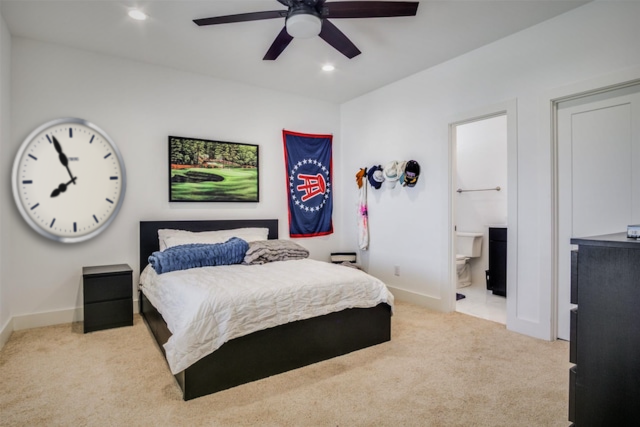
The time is **7:56**
